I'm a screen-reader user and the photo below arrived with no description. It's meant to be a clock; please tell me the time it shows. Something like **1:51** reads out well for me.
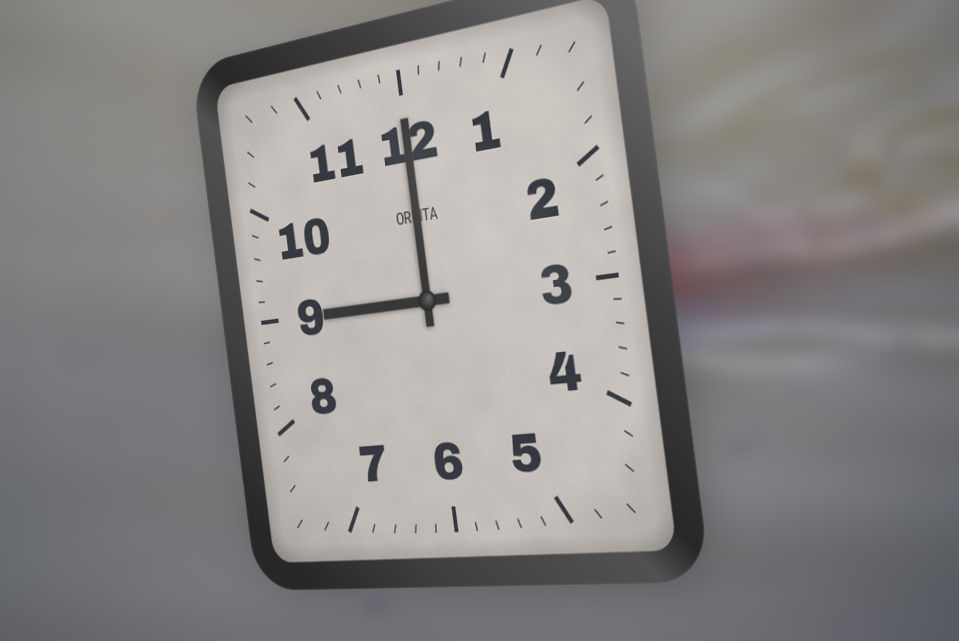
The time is **9:00**
